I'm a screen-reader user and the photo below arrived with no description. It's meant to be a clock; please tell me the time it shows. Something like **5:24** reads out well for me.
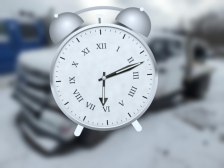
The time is **6:12**
